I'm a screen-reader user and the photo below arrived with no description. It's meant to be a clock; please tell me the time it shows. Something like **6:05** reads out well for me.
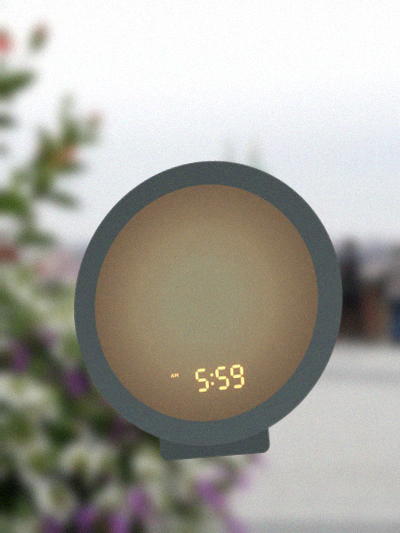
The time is **5:59**
